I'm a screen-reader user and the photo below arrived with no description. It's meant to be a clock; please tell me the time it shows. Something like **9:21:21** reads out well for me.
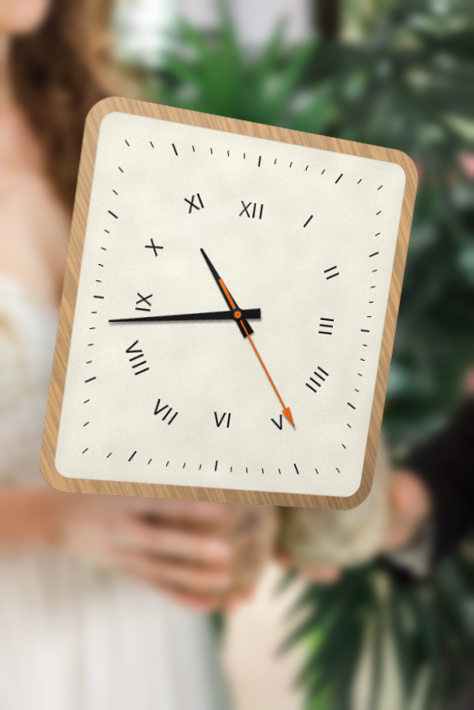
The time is **10:43:24**
